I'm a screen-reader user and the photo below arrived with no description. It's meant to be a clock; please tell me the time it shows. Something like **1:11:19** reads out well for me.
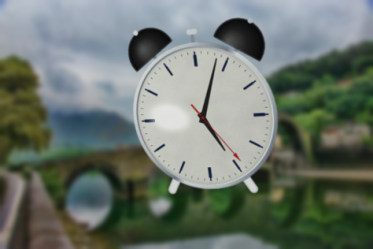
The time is **5:03:24**
